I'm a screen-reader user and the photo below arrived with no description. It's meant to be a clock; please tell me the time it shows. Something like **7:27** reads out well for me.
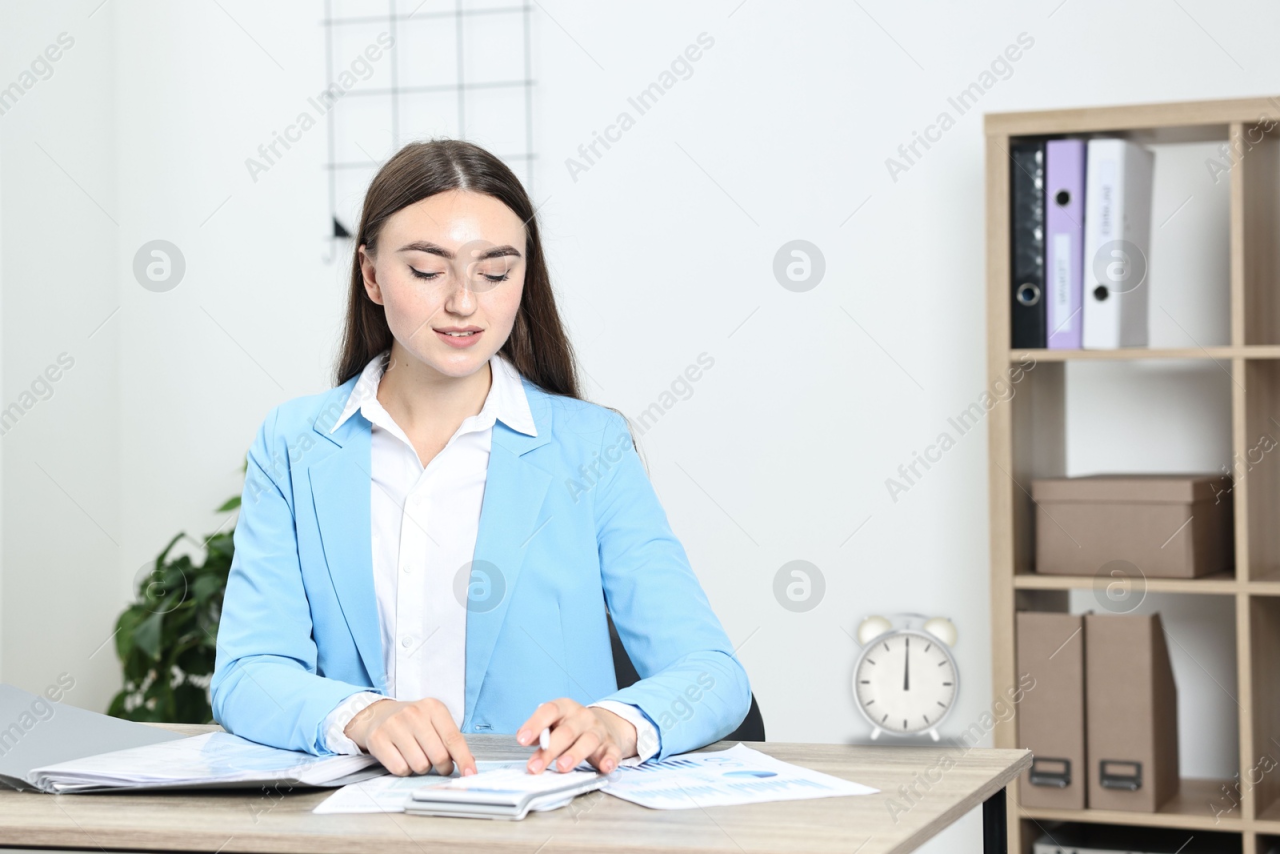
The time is **12:00**
